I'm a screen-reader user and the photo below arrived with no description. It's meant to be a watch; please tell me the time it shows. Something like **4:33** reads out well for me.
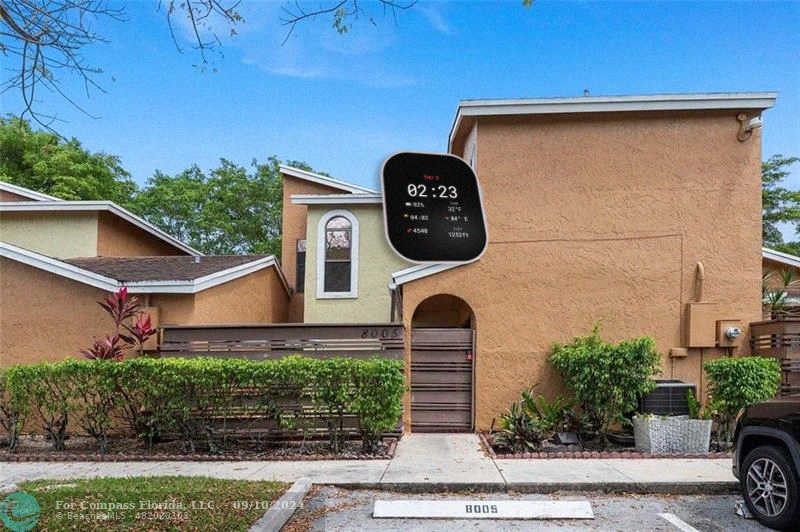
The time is **2:23**
